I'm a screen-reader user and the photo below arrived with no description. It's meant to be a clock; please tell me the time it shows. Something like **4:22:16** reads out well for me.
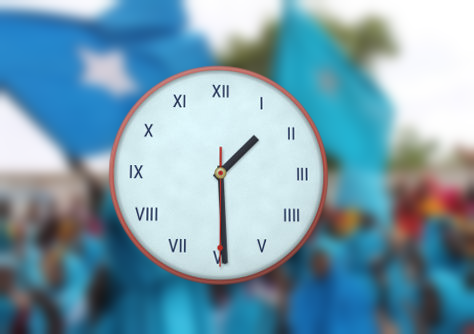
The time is **1:29:30**
